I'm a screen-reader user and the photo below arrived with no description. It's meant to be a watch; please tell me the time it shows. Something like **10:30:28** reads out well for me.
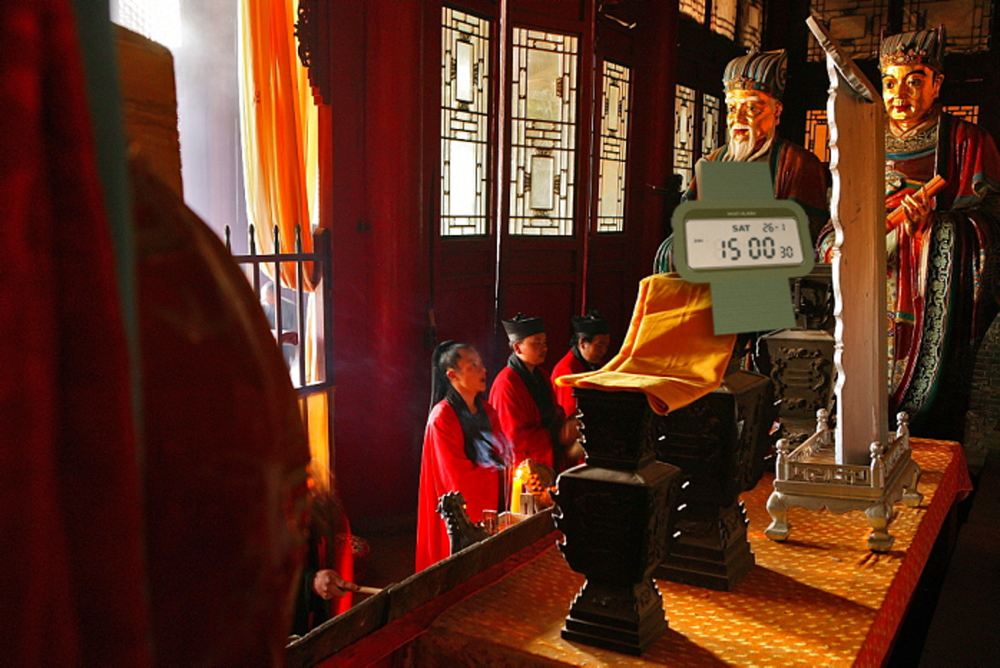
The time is **15:00:30**
